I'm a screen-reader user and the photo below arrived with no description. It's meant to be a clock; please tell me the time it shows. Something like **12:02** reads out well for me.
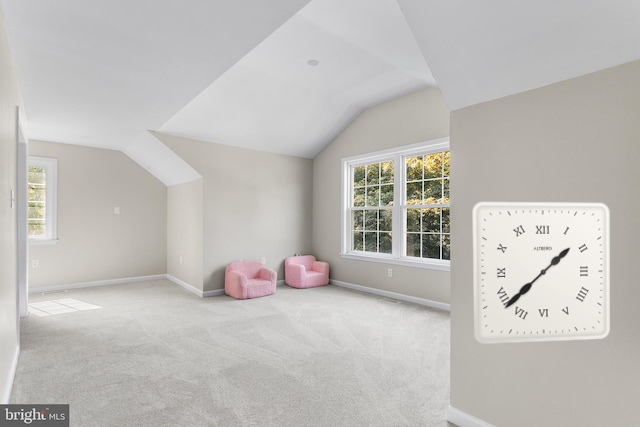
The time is **1:38**
